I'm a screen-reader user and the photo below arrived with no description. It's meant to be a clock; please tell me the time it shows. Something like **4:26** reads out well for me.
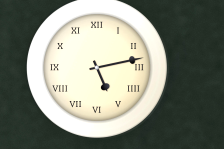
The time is **5:13**
